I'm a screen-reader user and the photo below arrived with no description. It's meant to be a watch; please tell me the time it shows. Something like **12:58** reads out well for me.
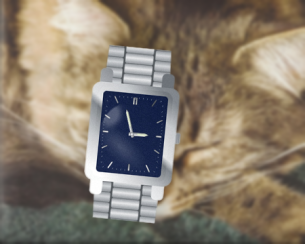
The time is **2:57**
